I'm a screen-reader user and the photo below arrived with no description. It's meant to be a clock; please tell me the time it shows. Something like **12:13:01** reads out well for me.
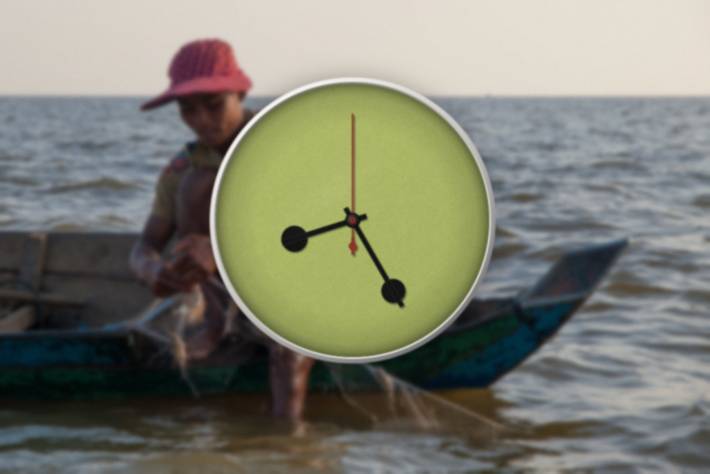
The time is **8:25:00**
